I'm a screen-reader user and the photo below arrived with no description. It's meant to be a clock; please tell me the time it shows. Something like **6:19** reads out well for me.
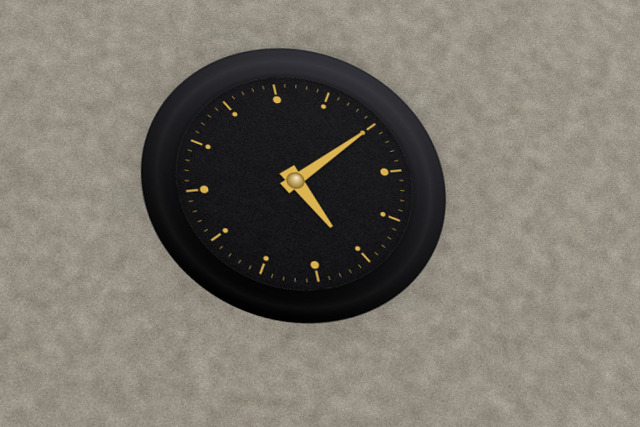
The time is **5:10**
